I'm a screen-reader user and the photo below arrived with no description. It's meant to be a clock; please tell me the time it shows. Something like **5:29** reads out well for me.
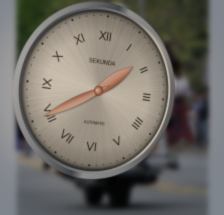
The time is **1:40**
